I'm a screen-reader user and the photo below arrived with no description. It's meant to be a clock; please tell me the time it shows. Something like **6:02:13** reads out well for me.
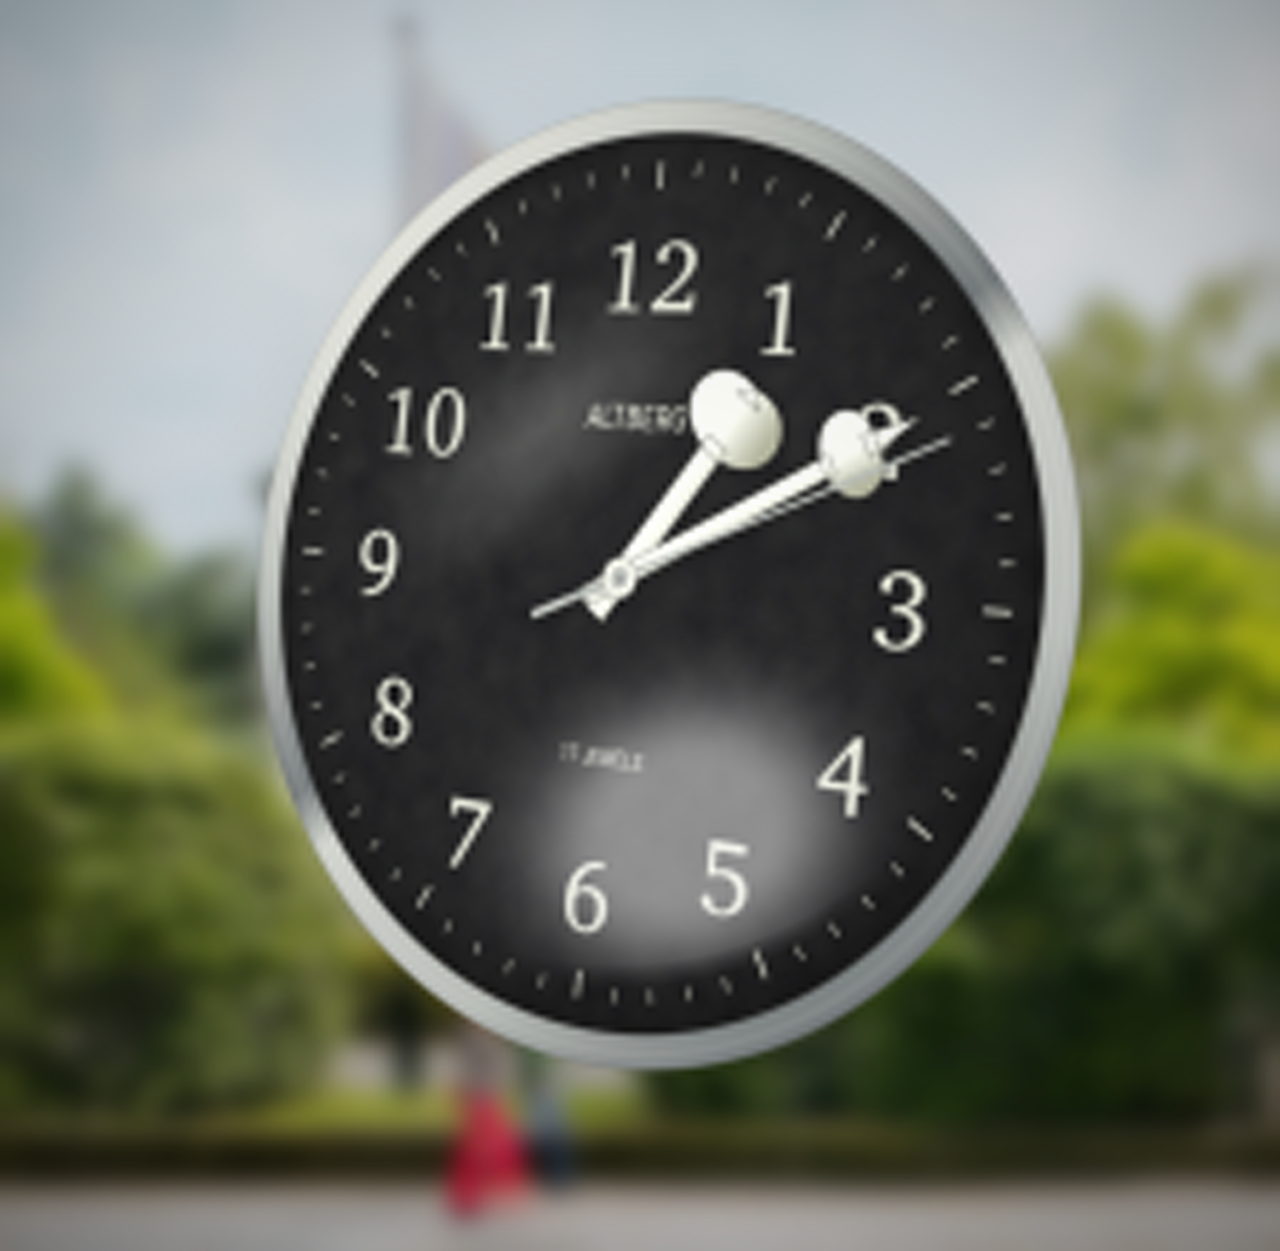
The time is **1:10:11**
